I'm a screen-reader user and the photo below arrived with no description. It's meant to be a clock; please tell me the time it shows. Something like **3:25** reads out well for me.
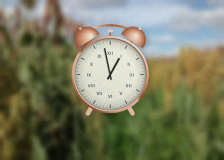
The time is **12:58**
